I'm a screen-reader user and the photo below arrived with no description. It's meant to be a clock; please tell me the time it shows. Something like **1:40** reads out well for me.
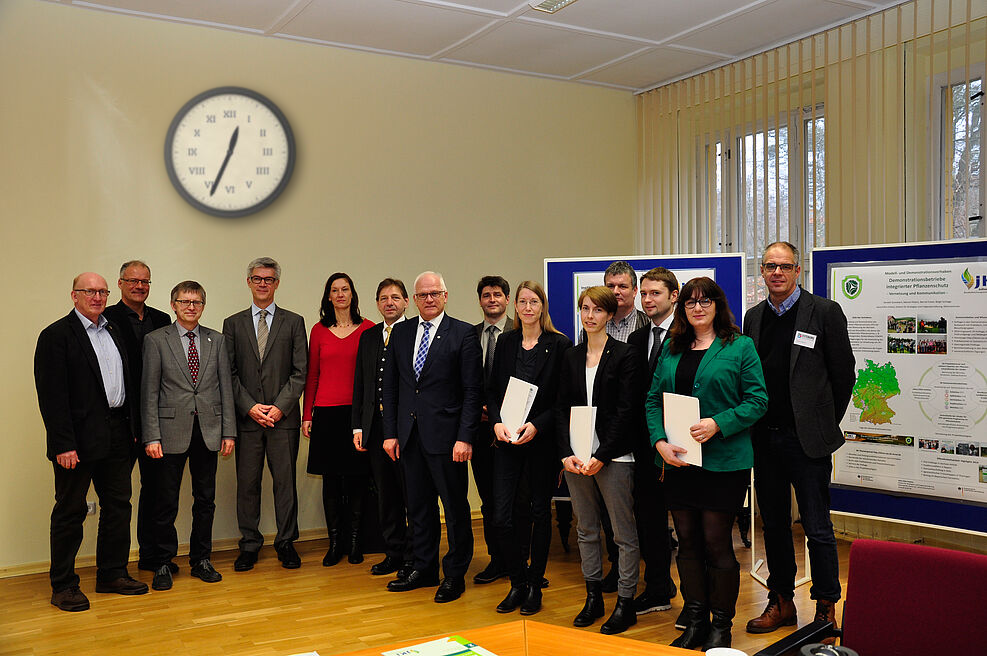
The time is **12:34**
